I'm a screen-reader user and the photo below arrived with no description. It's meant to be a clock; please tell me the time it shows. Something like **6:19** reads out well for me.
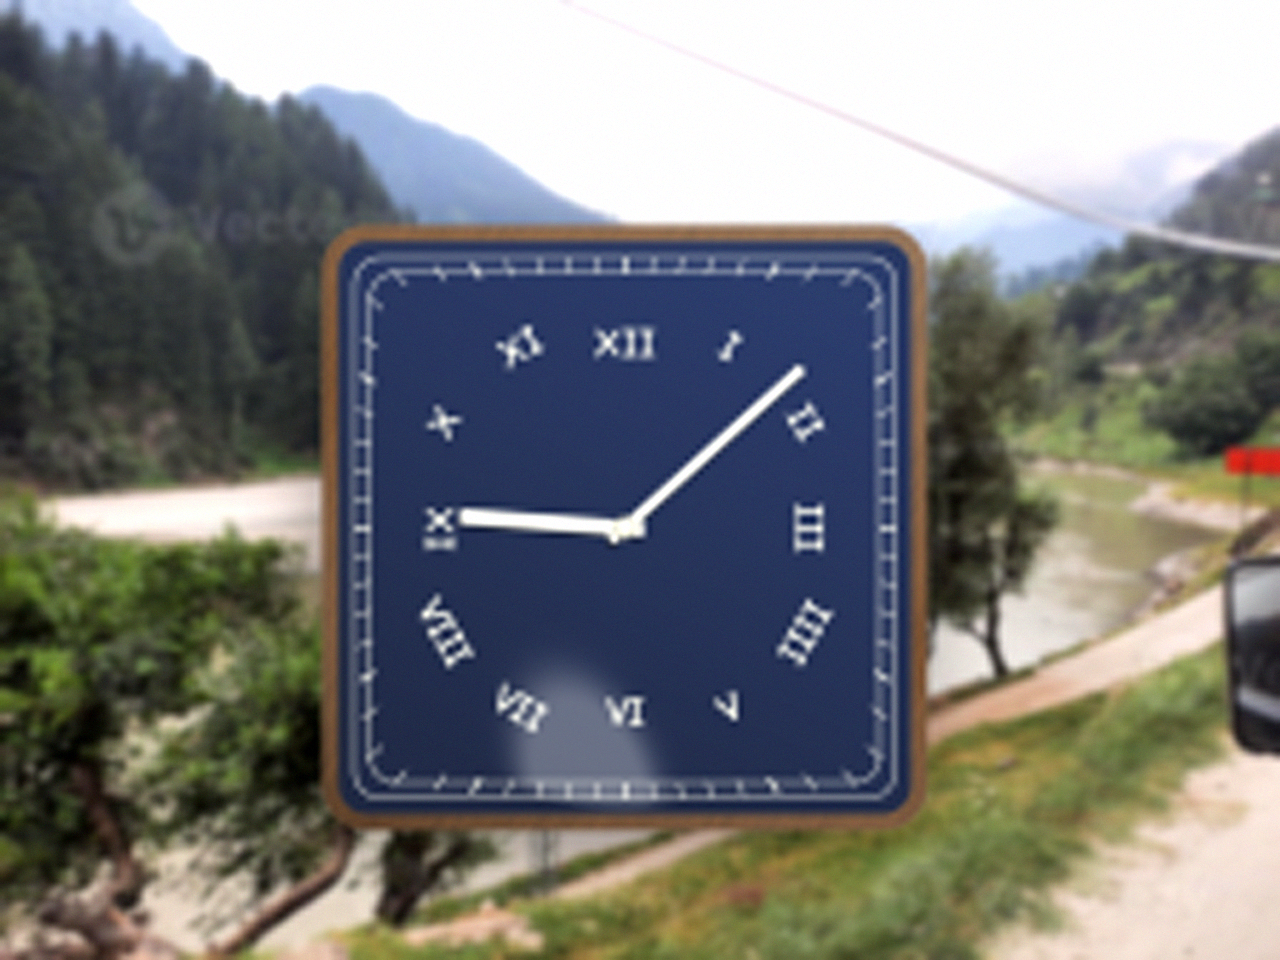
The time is **9:08**
